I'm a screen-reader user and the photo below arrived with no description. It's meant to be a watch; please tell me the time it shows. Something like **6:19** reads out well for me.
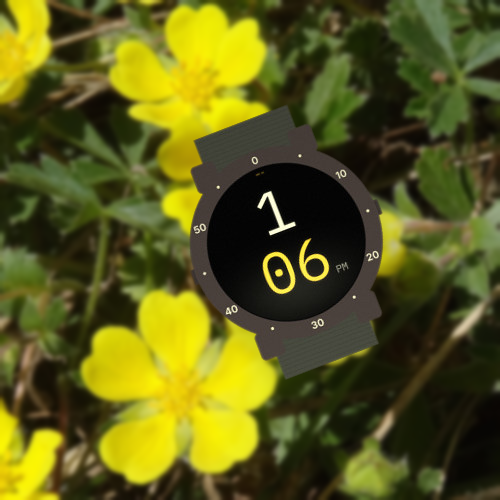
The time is **1:06**
